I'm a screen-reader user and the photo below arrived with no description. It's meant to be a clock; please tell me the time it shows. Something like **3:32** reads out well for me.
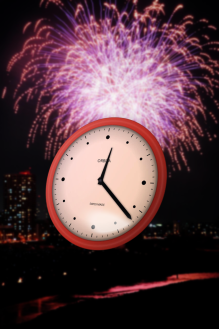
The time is **12:22**
